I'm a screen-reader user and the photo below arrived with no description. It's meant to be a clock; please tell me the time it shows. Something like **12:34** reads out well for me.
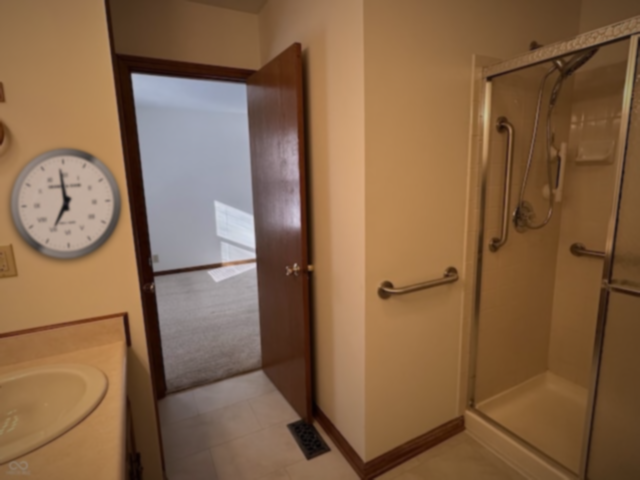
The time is **6:59**
